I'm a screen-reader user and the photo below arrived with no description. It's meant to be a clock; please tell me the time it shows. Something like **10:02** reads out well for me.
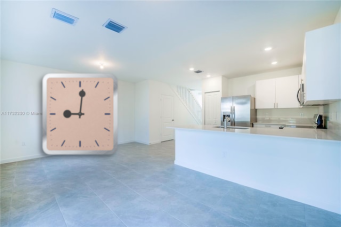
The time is **9:01**
